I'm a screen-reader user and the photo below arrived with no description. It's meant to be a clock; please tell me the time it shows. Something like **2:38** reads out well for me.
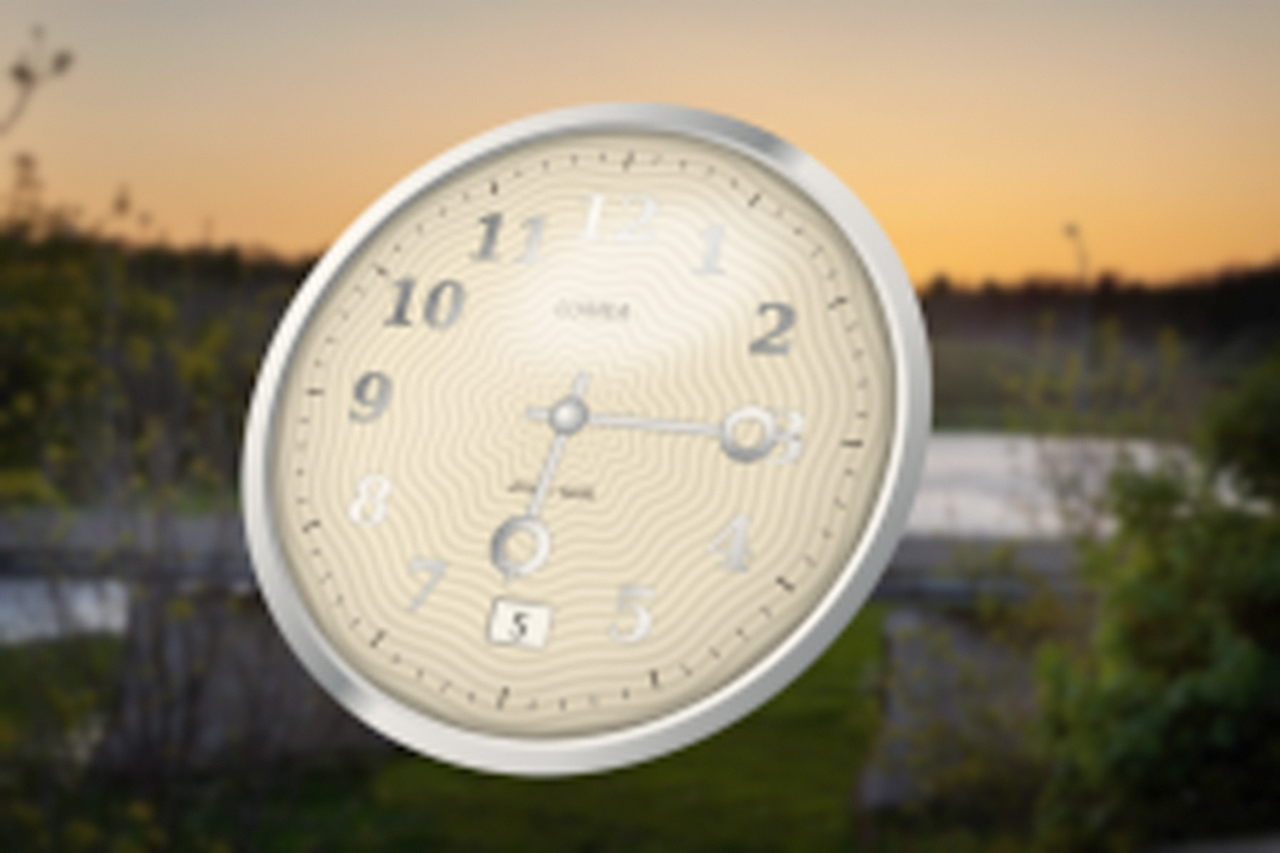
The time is **6:15**
